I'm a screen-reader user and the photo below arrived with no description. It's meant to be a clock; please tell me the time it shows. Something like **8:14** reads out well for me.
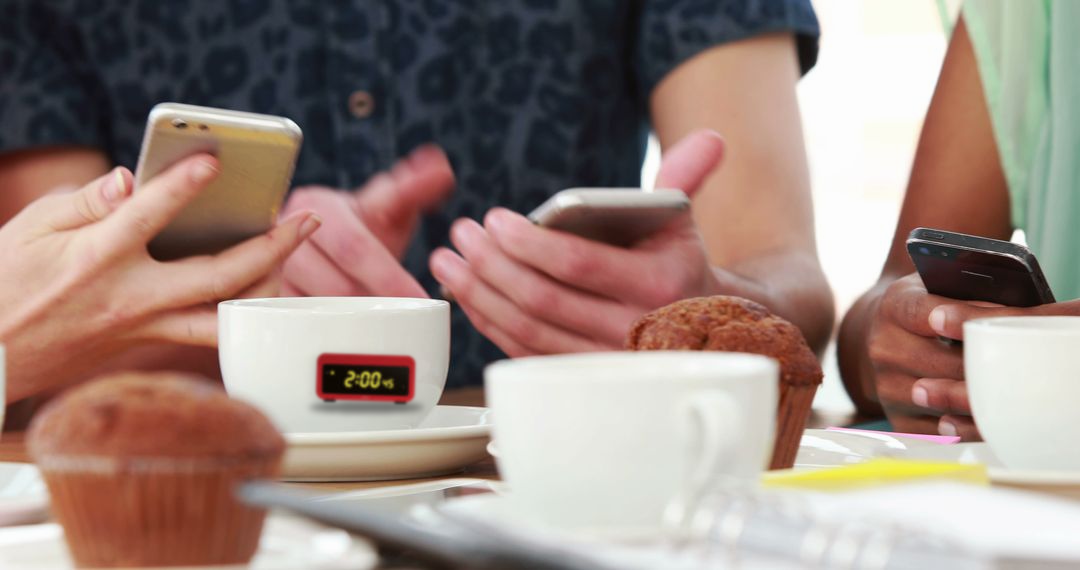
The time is **2:00**
